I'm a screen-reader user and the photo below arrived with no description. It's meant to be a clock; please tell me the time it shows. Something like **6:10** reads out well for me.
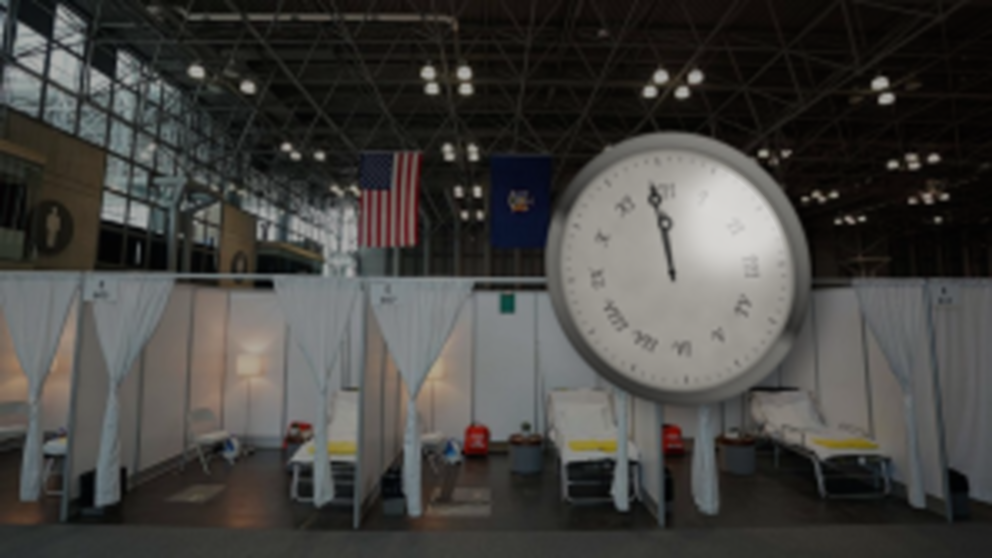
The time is **11:59**
